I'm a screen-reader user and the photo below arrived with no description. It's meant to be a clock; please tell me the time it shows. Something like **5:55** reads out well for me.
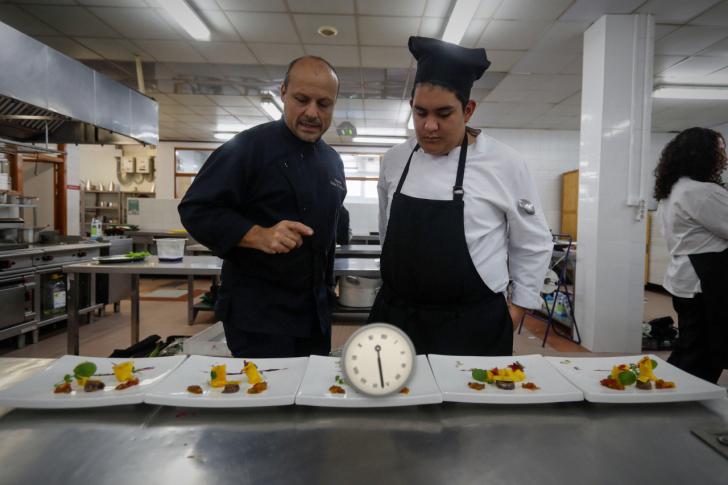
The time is **11:27**
